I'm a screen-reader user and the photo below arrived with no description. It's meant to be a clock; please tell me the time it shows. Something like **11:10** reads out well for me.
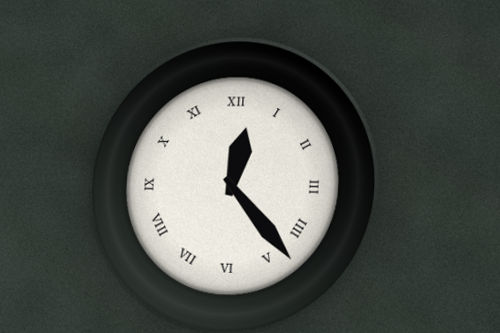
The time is **12:23**
